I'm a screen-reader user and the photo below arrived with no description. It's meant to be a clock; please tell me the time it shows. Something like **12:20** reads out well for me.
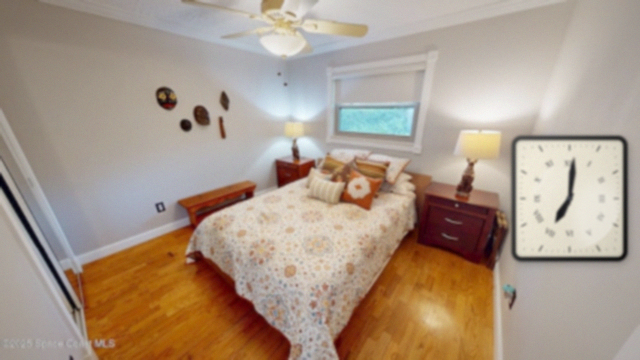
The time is **7:01**
